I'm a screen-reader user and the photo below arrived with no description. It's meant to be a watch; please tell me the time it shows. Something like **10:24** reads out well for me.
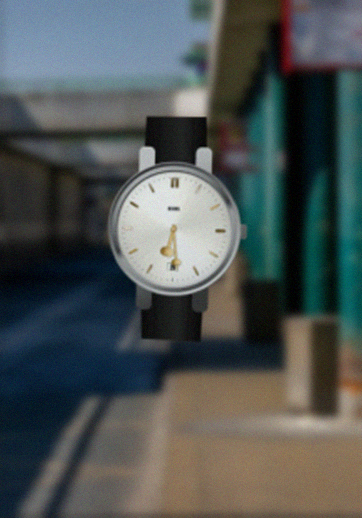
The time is **6:29**
